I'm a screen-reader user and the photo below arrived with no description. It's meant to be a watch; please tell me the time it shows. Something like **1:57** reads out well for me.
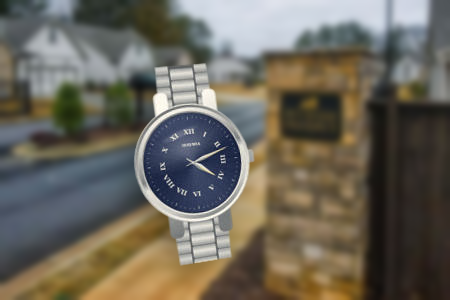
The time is **4:12**
